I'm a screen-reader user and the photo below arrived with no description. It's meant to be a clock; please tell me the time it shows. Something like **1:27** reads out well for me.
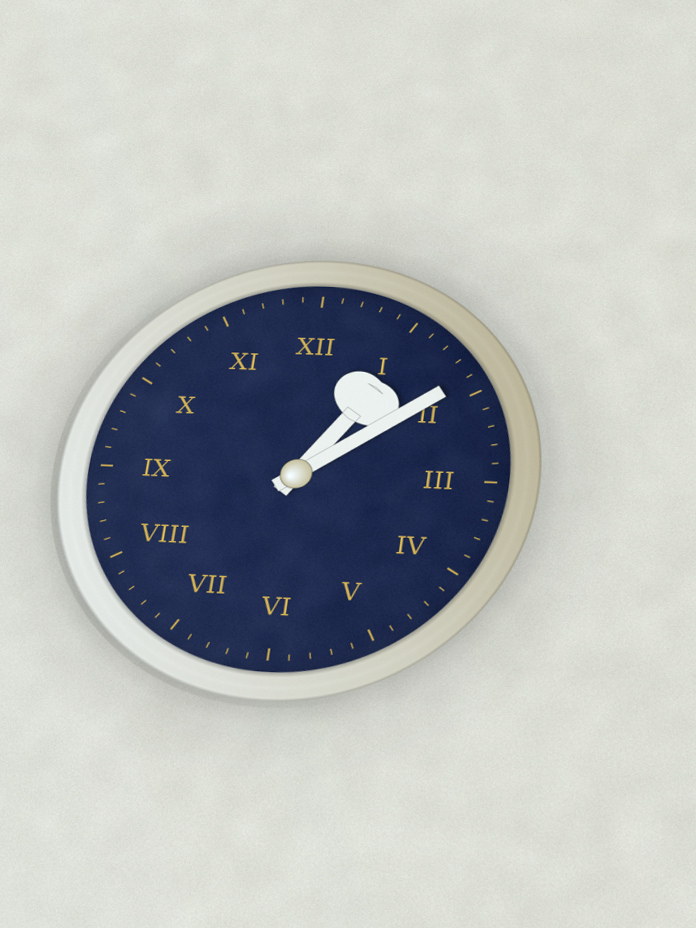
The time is **1:09**
